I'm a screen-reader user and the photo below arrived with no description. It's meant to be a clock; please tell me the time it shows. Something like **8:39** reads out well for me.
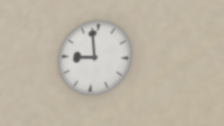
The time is **8:58**
